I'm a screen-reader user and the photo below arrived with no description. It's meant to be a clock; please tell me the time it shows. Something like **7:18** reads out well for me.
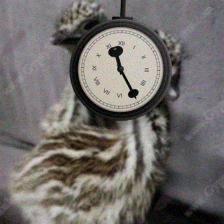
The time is **11:25**
